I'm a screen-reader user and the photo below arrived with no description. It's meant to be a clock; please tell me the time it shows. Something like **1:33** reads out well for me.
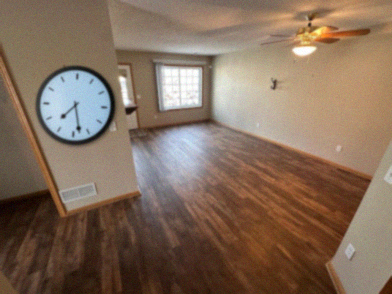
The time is **7:28**
